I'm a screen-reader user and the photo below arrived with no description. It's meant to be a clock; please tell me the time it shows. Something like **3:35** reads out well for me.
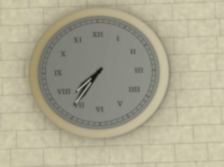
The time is **7:36**
